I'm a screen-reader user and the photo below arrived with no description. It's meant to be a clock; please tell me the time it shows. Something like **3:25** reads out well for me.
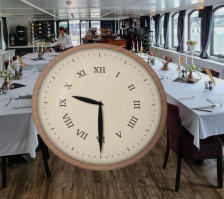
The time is **9:30**
